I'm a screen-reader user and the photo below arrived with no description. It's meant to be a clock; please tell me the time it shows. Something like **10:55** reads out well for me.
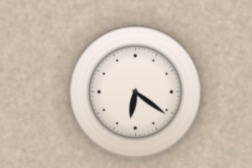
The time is **6:21**
